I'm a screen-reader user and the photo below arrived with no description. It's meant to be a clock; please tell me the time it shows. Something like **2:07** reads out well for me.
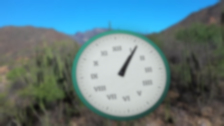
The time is **1:06**
